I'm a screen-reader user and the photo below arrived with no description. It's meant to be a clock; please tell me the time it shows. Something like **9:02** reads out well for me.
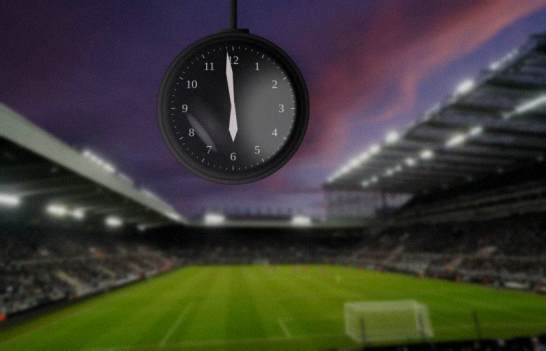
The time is **5:59**
